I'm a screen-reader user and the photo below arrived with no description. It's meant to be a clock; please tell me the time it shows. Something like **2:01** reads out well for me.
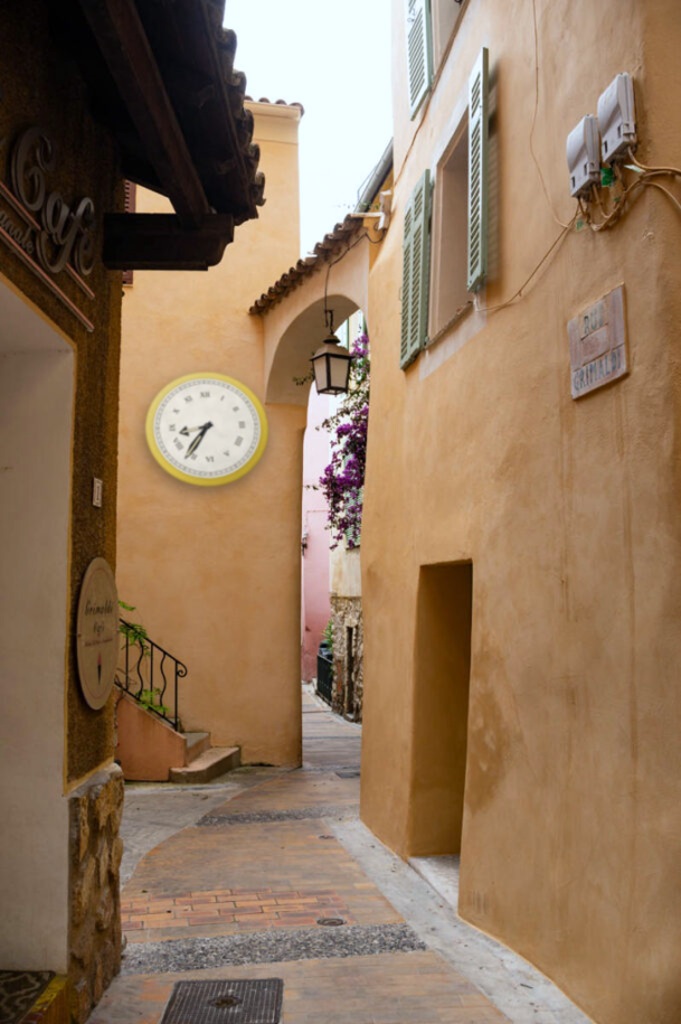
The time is **8:36**
